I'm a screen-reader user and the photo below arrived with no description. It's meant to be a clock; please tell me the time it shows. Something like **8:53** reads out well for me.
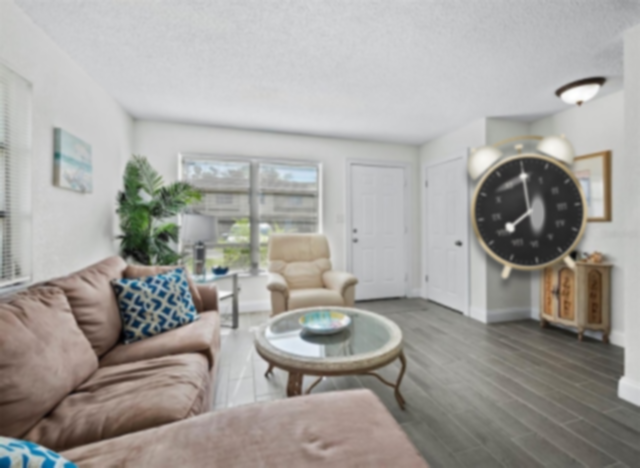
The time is **8:00**
